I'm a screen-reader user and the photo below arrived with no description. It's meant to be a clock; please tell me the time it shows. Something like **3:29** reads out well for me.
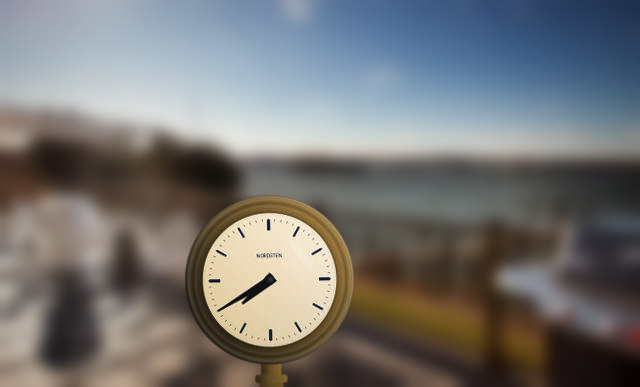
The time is **7:40**
